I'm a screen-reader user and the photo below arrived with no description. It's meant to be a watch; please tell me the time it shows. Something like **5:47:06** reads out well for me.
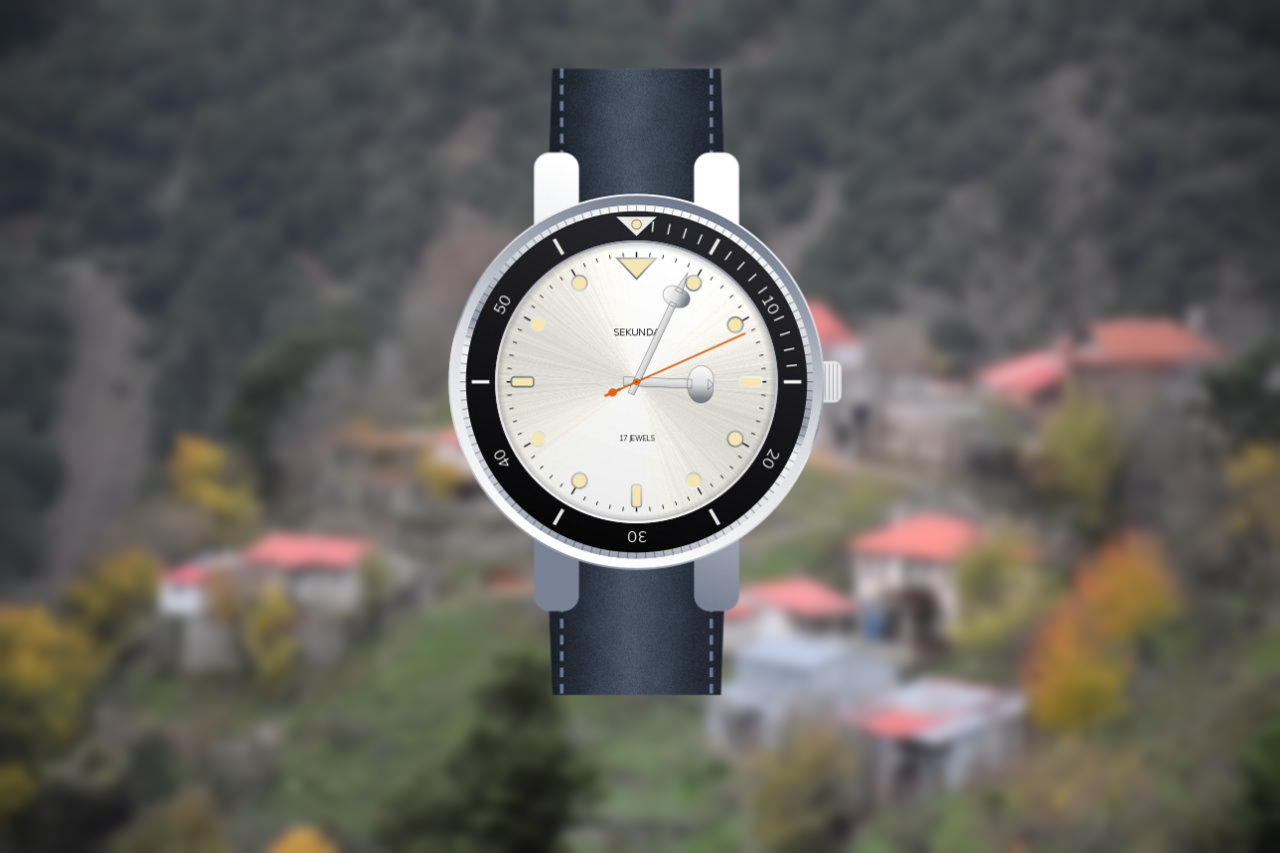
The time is **3:04:11**
